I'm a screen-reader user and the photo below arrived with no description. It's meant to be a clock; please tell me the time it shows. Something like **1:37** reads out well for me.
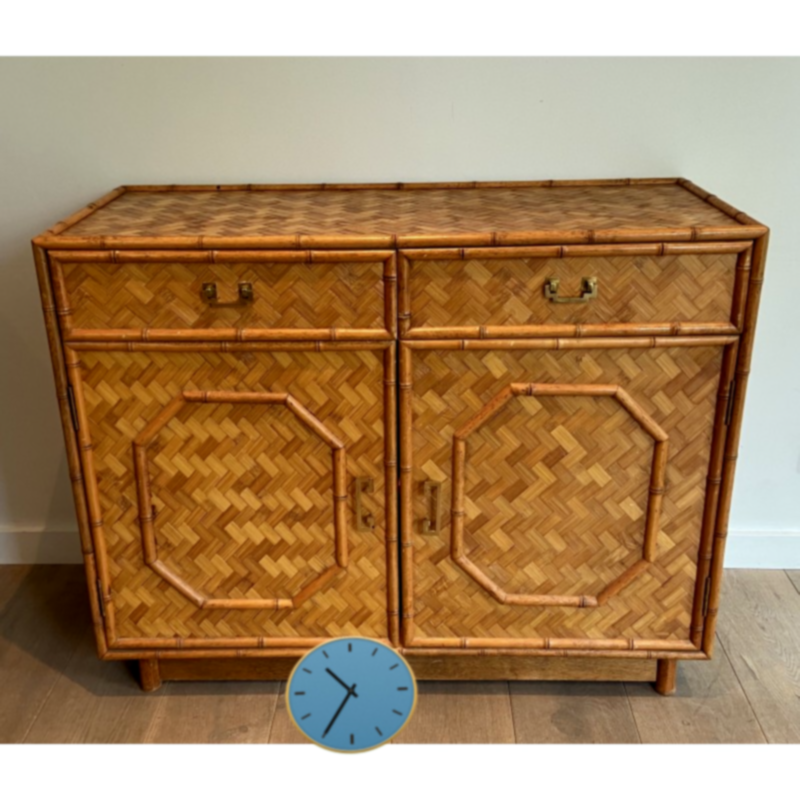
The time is **10:35**
